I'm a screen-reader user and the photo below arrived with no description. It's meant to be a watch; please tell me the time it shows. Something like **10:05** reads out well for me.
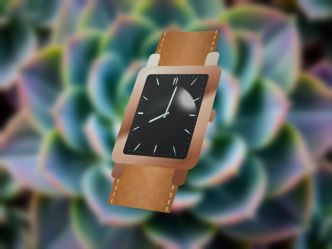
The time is **8:01**
